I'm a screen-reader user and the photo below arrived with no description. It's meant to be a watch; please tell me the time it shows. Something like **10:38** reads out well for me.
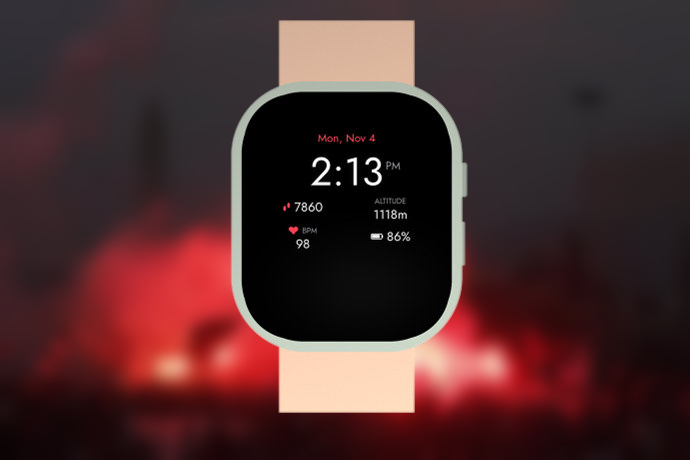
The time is **2:13**
